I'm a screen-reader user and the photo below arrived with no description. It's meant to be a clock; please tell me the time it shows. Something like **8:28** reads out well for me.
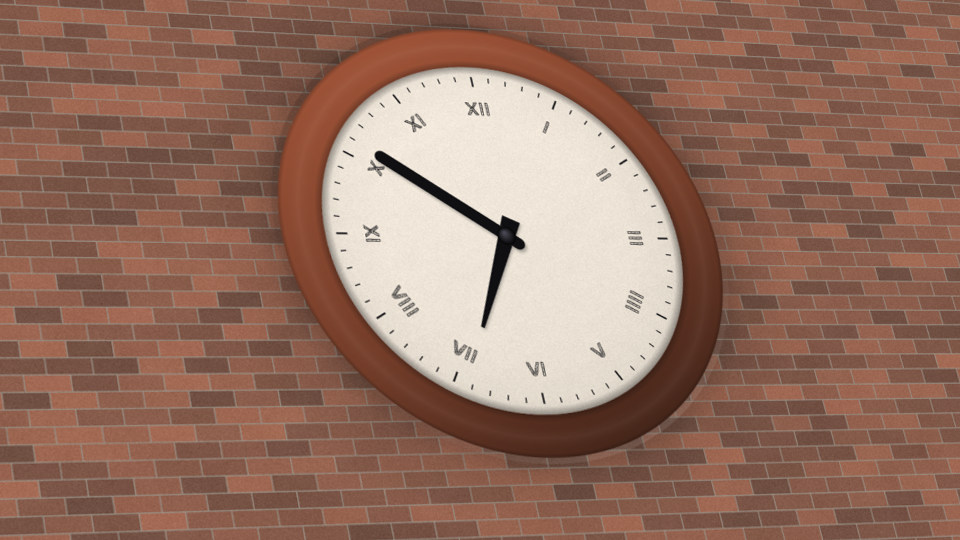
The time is **6:51**
